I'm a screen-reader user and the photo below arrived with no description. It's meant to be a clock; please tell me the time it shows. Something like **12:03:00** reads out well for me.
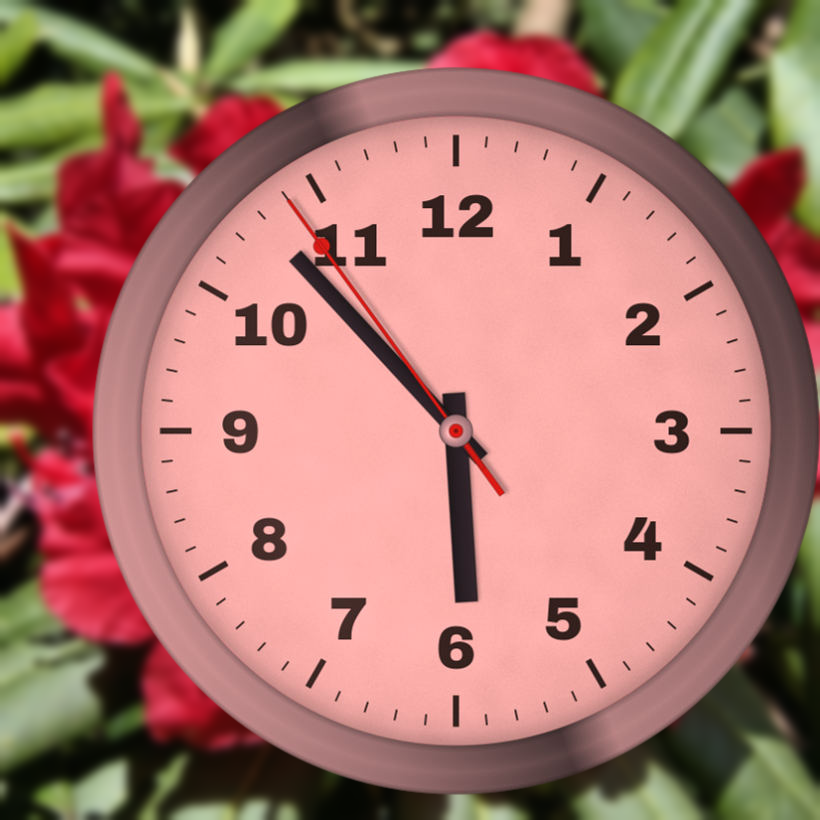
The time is **5:52:54**
